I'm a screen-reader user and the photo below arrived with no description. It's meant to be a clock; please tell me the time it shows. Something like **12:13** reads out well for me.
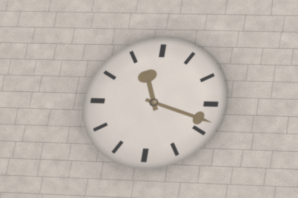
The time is **11:18**
